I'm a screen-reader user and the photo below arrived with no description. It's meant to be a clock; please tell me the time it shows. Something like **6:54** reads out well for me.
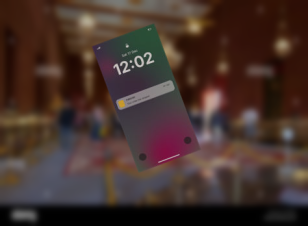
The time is **12:02**
